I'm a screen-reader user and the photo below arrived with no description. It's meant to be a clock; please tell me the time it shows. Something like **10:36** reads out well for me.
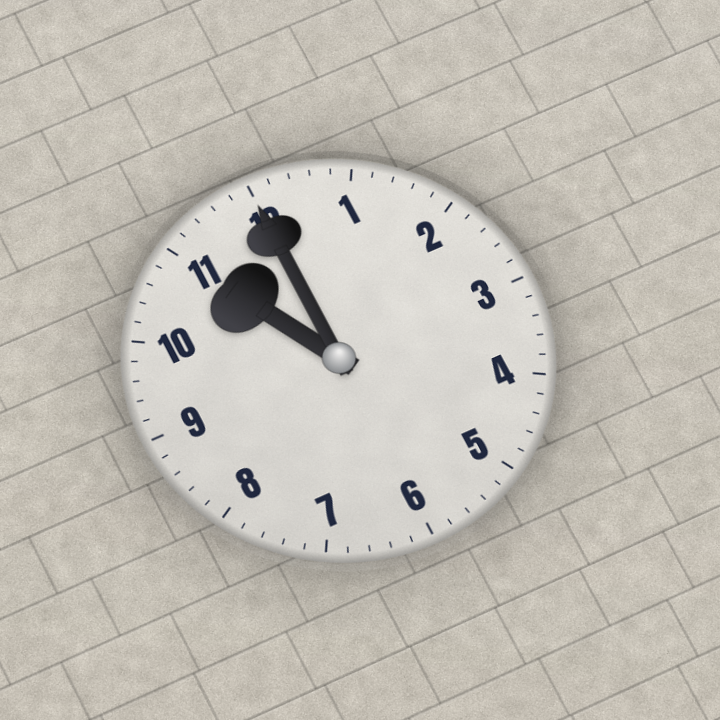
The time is **11:00**
